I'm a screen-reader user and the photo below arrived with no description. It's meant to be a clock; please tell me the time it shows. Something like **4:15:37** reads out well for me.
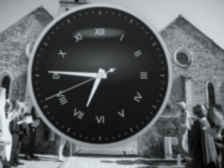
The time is **6:45:41**
